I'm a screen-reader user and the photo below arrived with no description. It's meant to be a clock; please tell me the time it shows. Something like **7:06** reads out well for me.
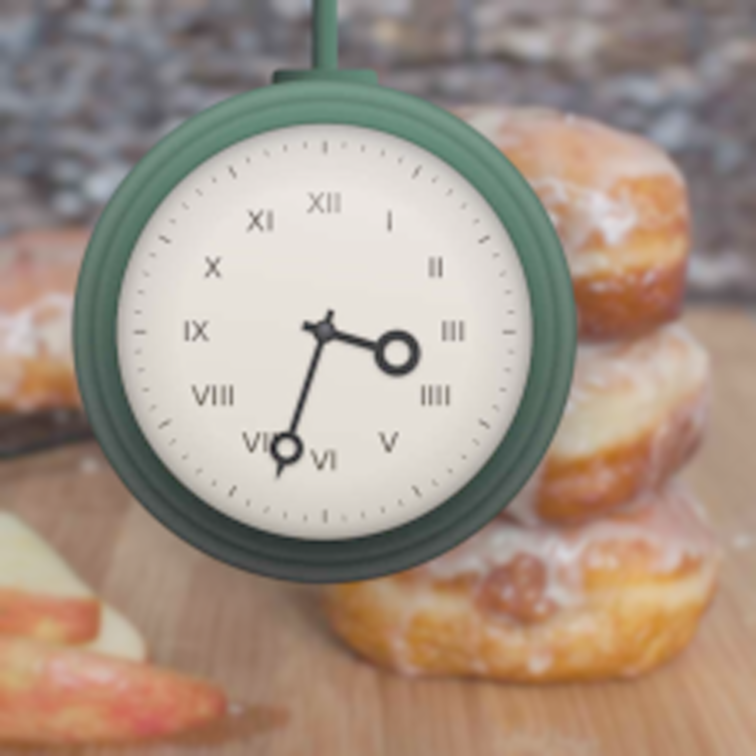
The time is **3:33**
